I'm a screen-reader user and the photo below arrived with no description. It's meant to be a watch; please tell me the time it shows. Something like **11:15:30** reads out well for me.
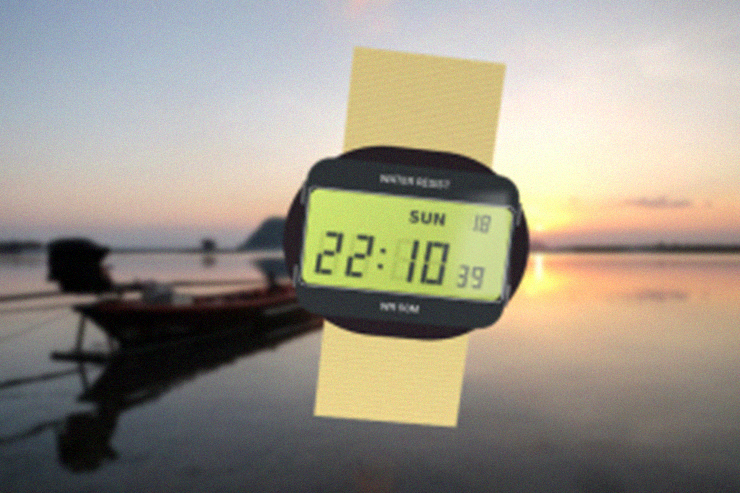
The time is **22:10:39**
